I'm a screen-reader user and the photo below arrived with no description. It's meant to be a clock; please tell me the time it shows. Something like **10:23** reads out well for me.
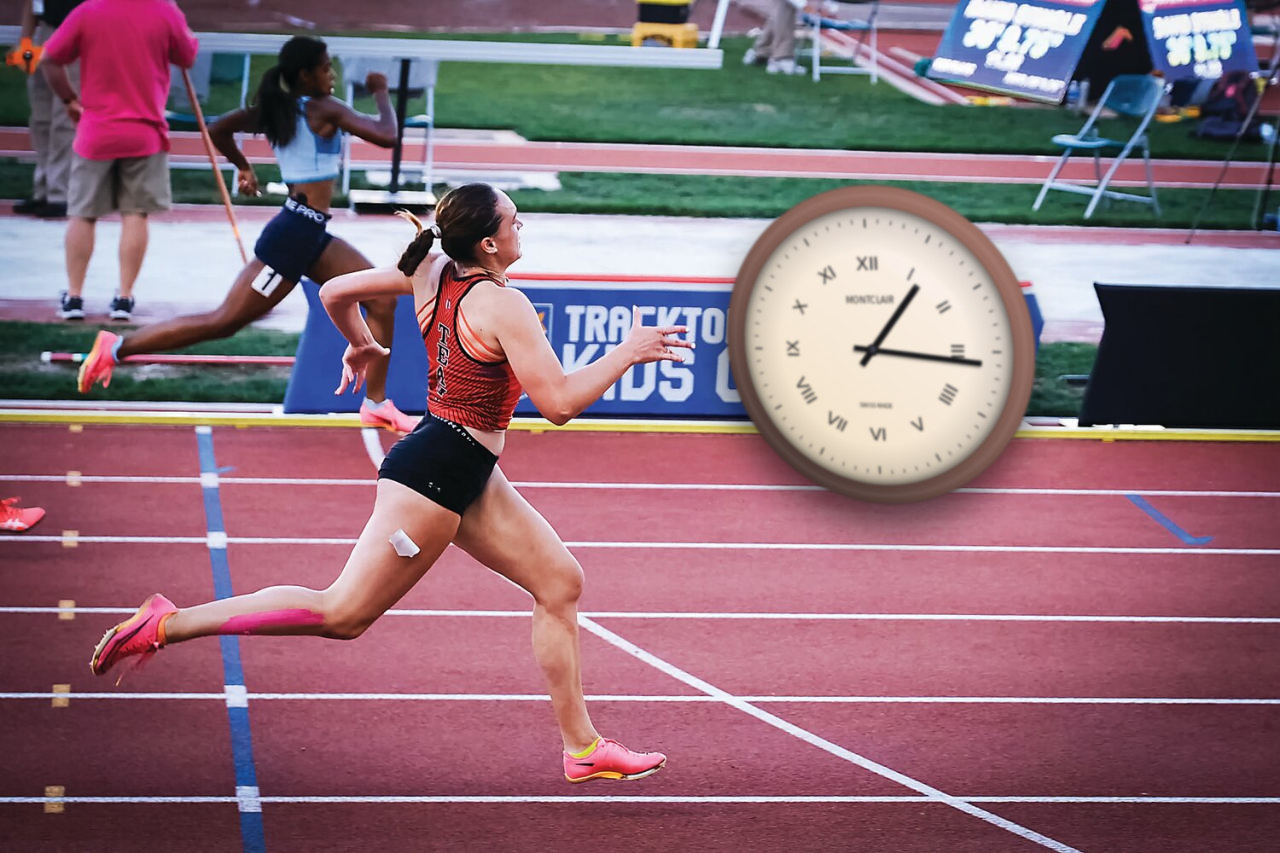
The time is **1:16**
